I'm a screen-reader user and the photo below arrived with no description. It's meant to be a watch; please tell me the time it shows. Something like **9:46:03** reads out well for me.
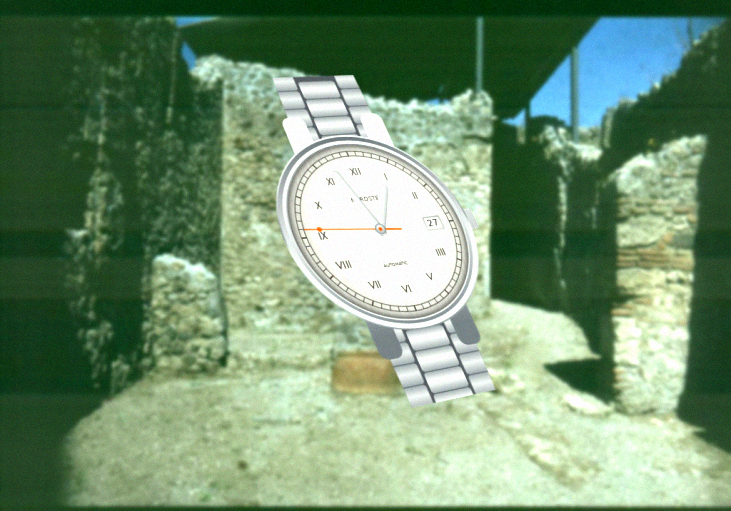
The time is **12:56:46**
